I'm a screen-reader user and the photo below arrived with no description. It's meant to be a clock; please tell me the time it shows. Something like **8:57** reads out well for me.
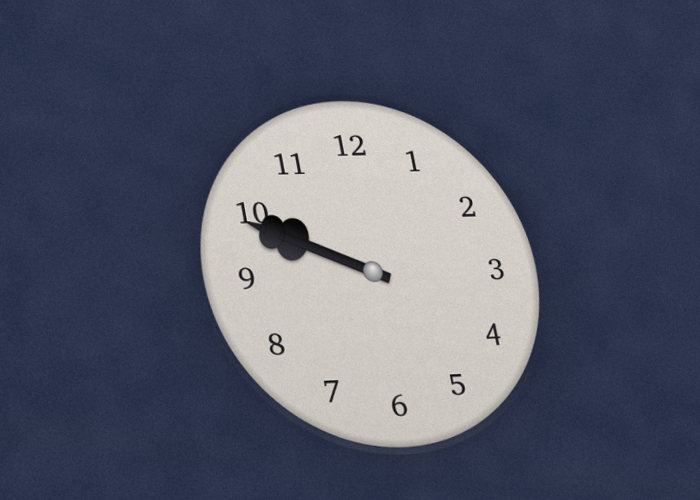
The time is **9:49**
